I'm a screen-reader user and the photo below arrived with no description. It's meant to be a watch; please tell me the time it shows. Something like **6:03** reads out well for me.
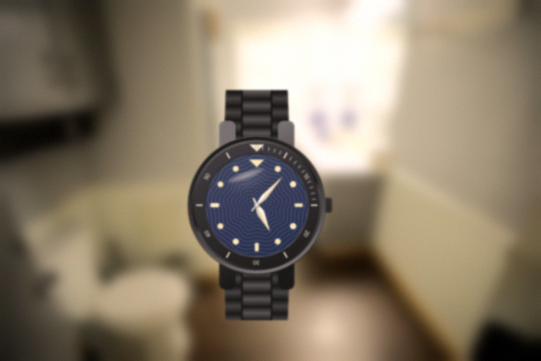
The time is **5:07**
